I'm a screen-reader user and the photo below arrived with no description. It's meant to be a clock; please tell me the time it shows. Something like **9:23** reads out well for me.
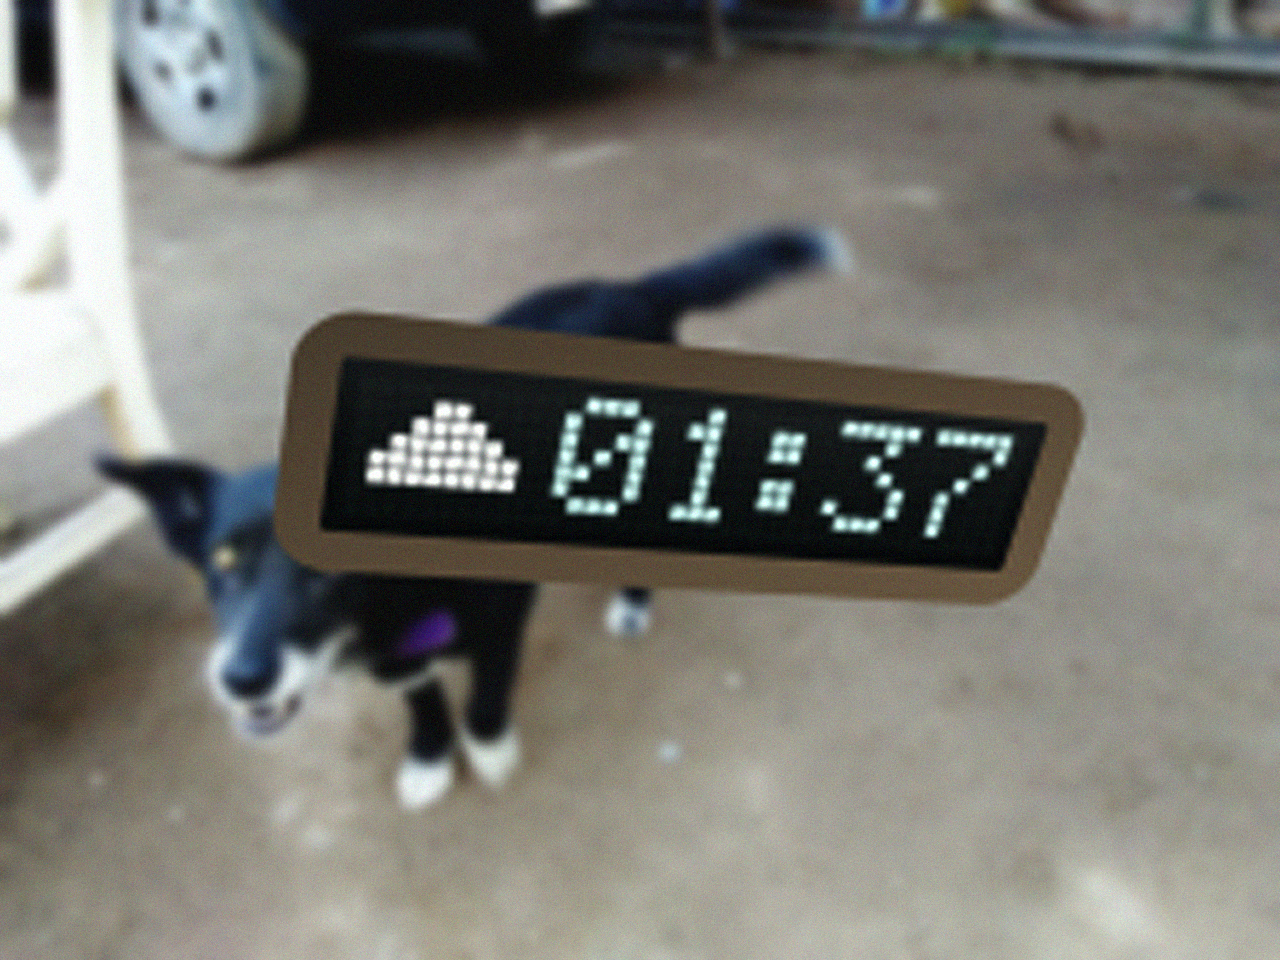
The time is **1:37**
